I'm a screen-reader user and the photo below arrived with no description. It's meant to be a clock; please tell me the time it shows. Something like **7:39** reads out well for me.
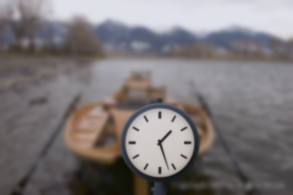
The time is **1:27**
